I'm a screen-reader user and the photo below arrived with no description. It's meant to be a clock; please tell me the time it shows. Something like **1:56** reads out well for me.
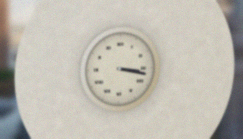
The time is **3:17**
